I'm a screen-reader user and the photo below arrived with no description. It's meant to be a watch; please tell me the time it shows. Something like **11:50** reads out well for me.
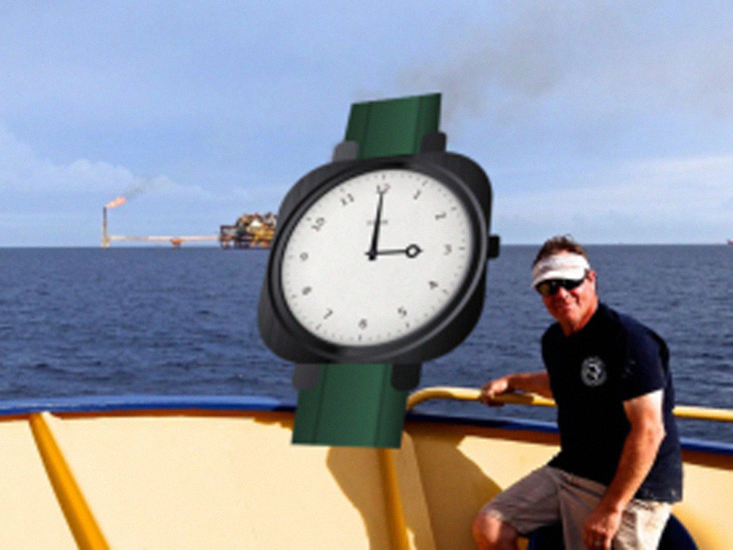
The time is **3:00**
